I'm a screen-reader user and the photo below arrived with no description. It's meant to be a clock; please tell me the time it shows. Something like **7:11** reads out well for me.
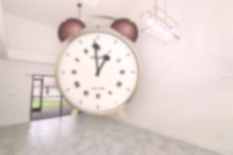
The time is **12:59**
